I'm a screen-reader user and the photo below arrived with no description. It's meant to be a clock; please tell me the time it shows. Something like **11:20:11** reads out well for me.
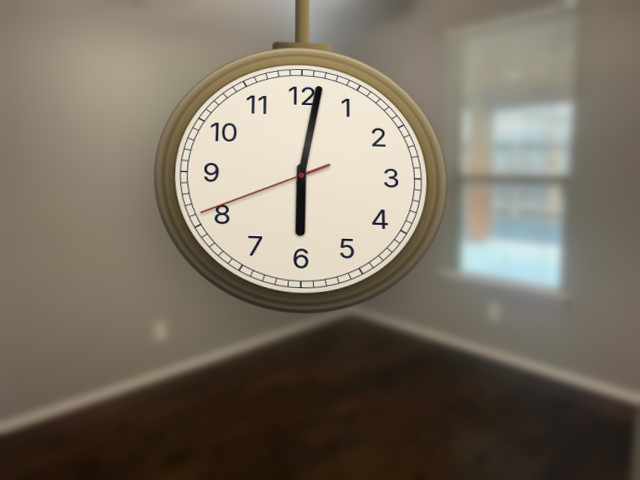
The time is **6:01:41**
